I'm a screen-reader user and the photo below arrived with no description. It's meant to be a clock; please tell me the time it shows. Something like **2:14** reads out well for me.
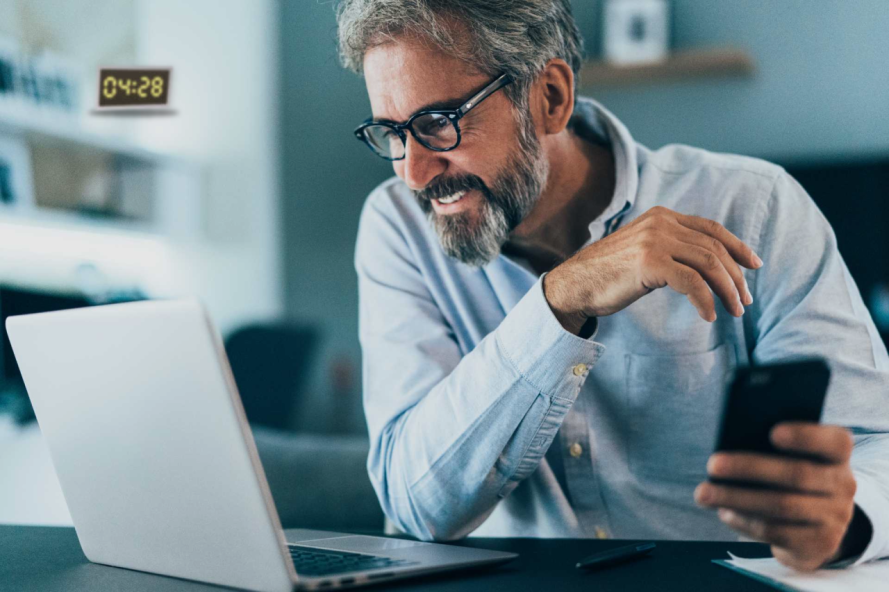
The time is **4:28**
